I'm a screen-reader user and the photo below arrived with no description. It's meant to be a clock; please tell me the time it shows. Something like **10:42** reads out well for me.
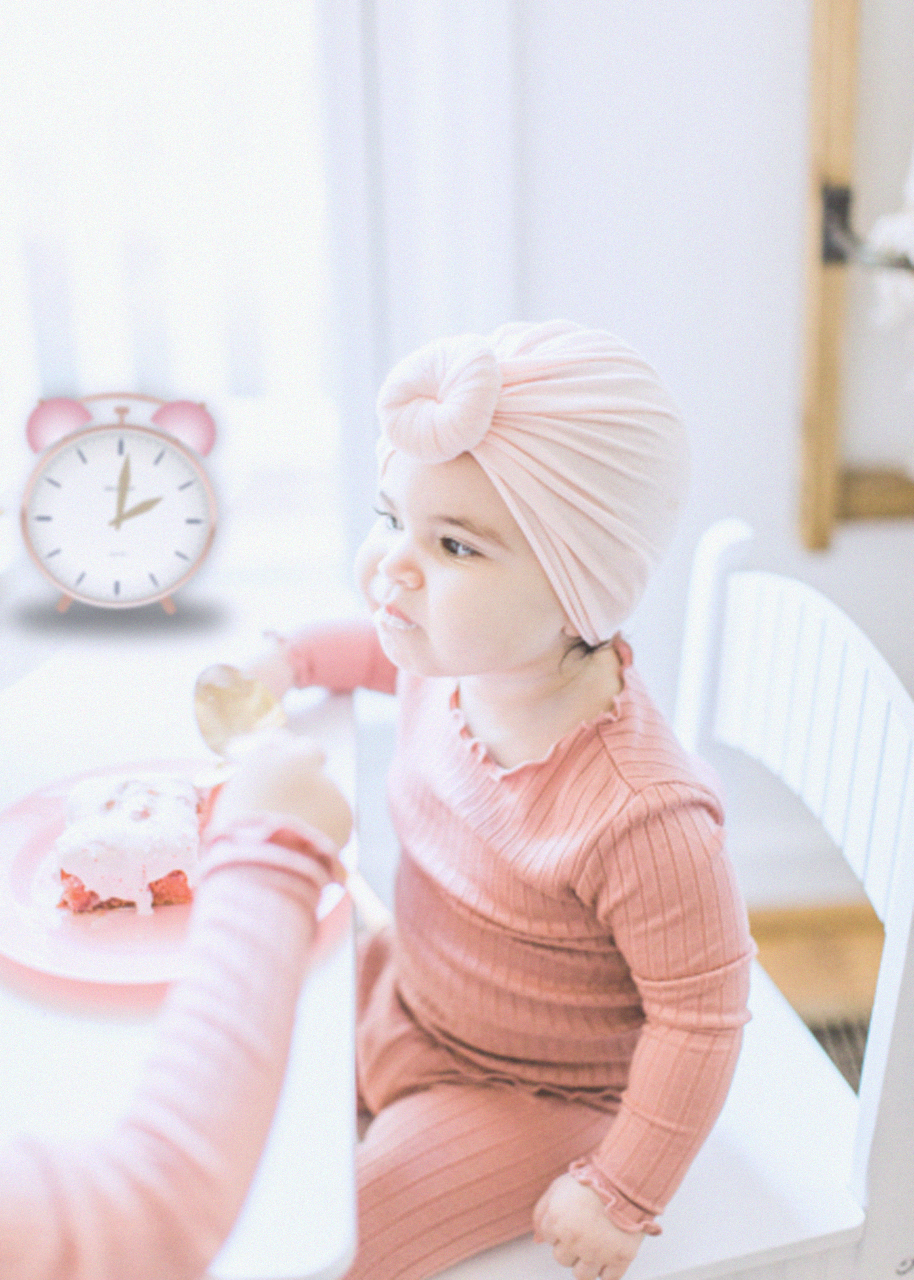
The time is **2:01**
